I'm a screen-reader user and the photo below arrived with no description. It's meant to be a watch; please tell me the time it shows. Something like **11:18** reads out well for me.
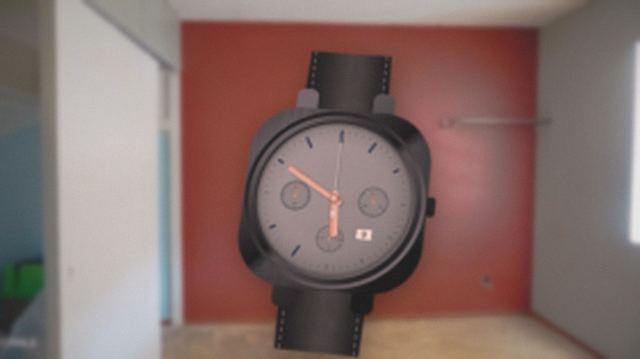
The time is **5:50**
